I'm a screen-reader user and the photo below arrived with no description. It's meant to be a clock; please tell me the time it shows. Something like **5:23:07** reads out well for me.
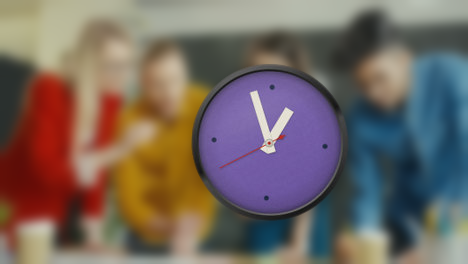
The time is **12:56:40**
